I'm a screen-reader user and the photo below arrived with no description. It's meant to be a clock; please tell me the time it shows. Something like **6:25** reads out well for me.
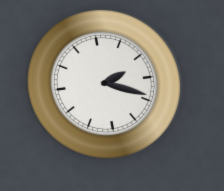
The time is **2:19**
